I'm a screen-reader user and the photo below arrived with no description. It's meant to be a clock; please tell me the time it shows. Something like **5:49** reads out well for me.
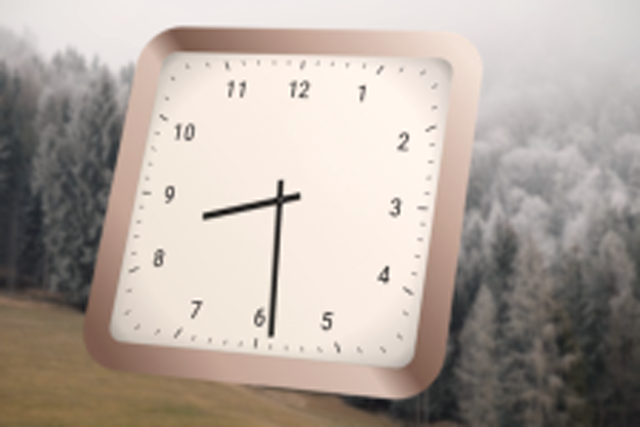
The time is **8:29**
